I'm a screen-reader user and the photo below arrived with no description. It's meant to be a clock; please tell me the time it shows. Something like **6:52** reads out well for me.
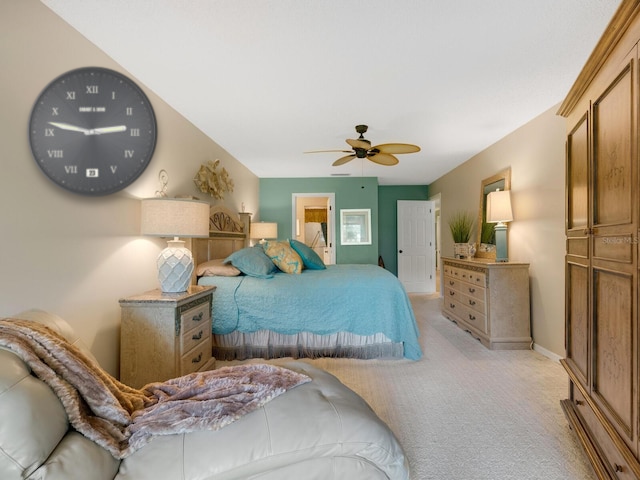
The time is **2:47**
